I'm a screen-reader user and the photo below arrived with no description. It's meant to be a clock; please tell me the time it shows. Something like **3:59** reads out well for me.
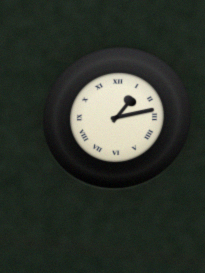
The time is **1:13**
